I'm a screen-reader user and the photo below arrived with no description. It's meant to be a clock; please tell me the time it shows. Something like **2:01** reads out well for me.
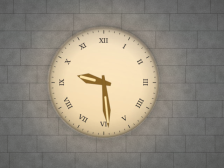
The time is **9:29**
